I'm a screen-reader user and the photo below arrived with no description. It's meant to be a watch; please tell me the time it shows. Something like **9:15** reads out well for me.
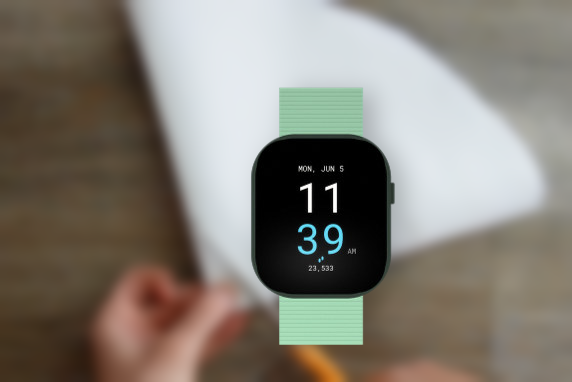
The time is **11:39**
